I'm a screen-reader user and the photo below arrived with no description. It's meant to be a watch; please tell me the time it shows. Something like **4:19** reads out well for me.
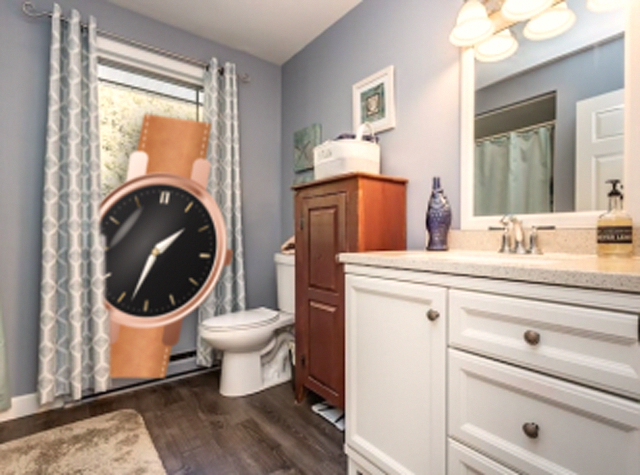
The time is **1:33**
